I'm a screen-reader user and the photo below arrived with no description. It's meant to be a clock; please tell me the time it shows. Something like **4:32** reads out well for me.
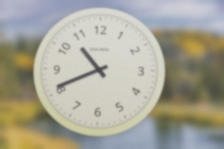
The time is **10:41**
